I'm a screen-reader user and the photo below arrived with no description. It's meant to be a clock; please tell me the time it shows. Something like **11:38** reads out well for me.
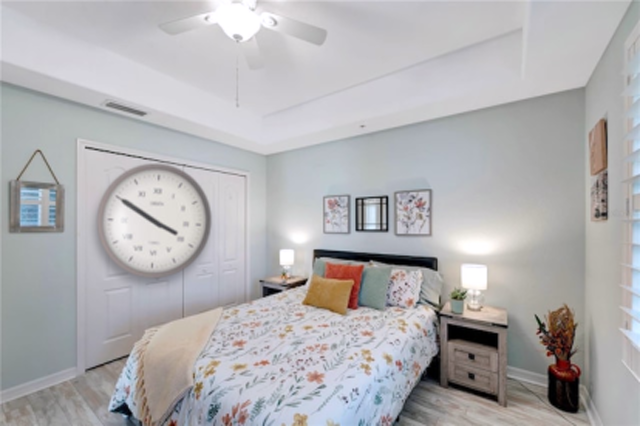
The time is **3:50**
